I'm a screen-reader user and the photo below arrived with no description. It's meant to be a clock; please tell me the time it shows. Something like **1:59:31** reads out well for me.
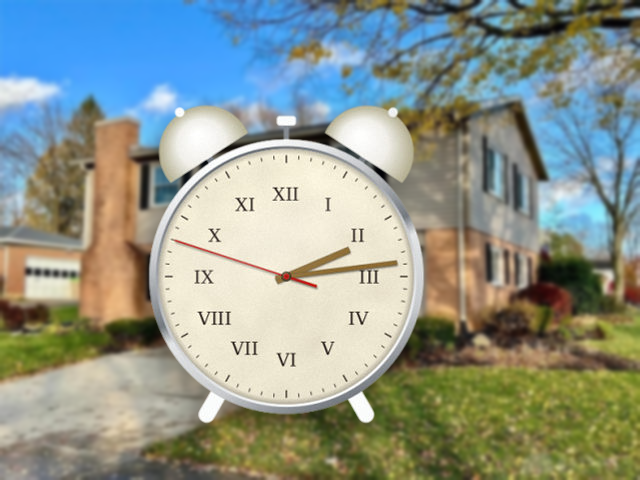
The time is **2:13:48**
